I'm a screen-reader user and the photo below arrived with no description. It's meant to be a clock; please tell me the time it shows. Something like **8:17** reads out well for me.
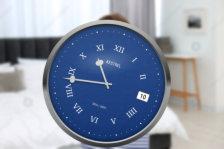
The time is **10:43**
